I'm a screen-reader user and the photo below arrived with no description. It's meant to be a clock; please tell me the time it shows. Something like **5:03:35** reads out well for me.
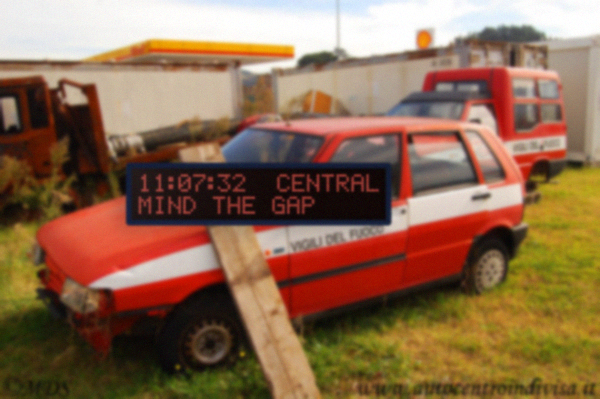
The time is **11:07:32**
